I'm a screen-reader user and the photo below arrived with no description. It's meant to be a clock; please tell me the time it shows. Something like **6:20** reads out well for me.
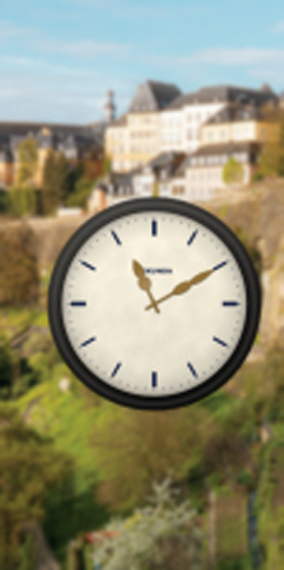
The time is **11:10**
